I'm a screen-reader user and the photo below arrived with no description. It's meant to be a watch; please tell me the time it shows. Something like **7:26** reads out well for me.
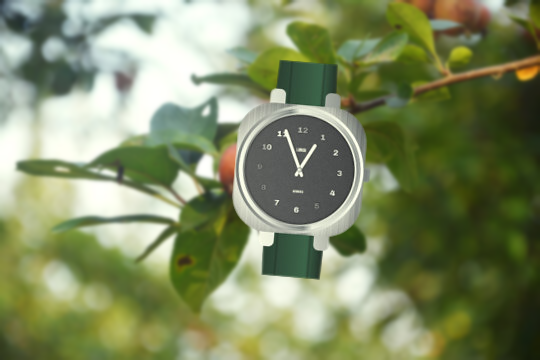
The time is **12:56**
